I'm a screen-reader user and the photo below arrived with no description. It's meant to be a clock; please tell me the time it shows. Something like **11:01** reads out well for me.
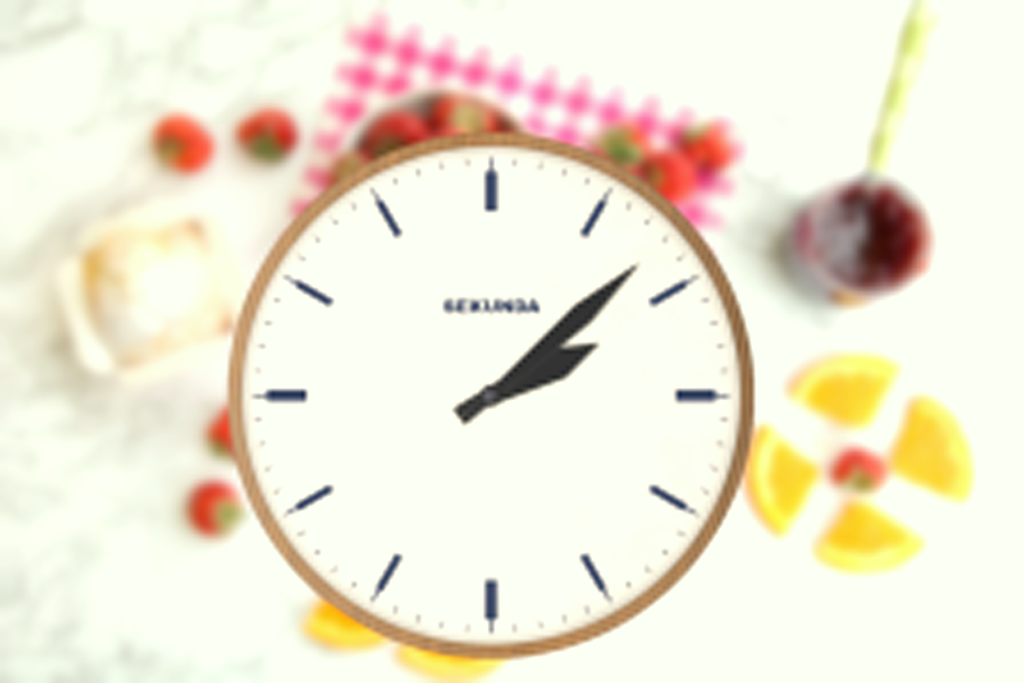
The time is **2:08**
